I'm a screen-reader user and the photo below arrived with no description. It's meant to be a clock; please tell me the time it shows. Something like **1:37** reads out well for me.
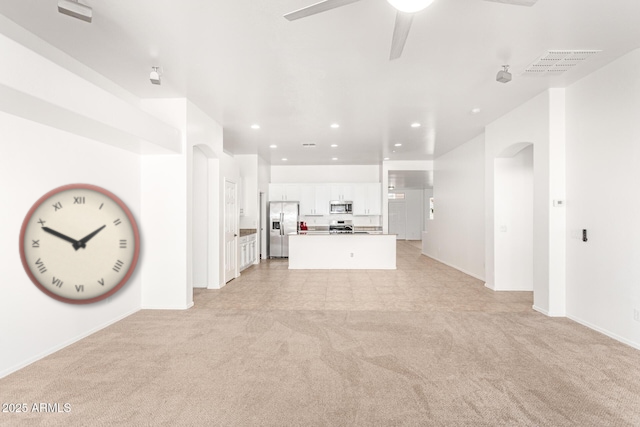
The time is **1:49**
